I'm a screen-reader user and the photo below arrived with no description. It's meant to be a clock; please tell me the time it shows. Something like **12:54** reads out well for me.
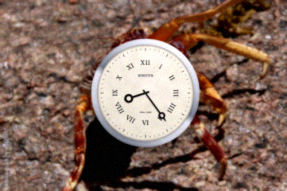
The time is **8:24**
